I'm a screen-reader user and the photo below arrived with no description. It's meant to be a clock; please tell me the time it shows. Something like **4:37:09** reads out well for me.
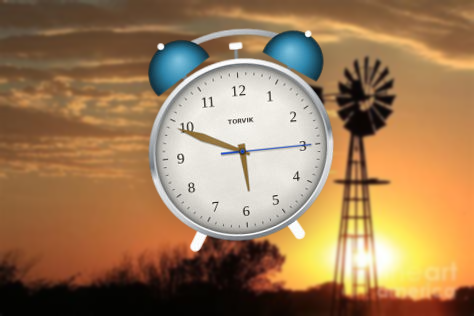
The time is **5:49:15**
